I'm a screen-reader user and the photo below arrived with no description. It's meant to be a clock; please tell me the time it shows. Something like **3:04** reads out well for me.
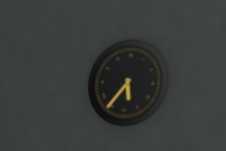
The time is **5:36**
